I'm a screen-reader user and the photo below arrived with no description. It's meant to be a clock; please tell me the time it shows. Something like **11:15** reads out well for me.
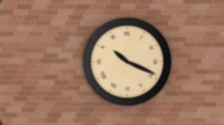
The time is **10:19**
